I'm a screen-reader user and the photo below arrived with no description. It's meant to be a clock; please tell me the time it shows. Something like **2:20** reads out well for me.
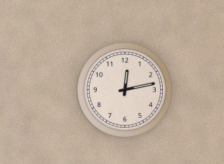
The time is **12:13**
